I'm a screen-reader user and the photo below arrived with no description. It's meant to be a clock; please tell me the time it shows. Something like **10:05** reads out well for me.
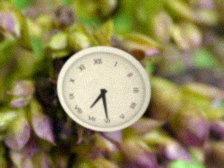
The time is **7:30**
